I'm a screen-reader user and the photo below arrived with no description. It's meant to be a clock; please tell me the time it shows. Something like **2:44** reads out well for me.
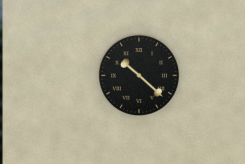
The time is **10:22**
